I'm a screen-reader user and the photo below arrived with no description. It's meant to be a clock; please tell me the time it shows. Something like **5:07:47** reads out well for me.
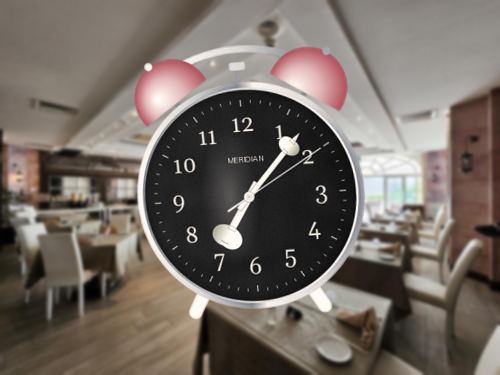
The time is **7:07:10**
